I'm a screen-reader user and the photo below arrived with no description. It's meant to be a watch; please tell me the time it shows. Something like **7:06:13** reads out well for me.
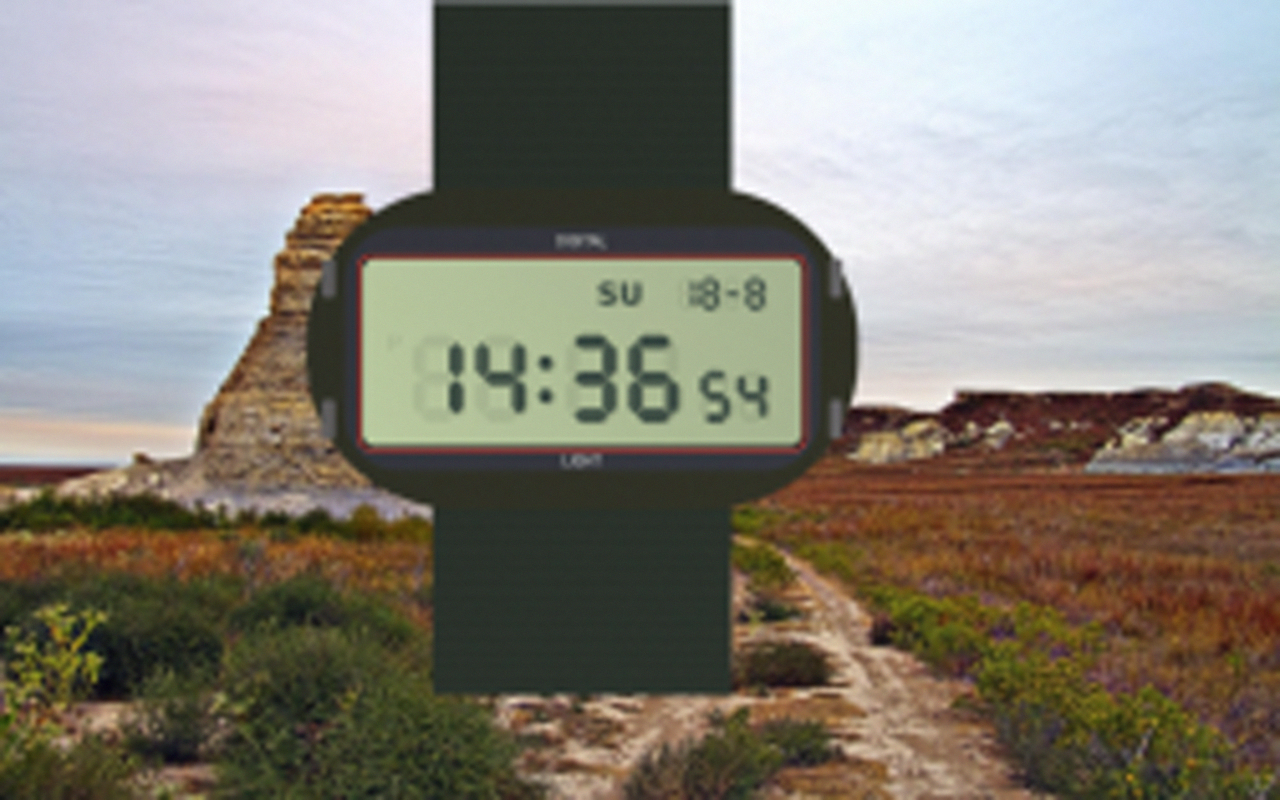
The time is **14:36:54**
